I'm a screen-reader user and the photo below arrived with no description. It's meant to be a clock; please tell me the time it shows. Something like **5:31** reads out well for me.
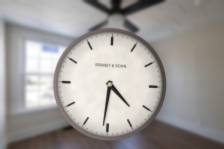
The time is **4:31**
